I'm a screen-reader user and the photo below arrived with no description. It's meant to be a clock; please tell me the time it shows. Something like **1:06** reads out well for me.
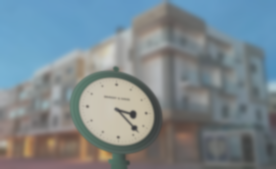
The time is **3:23**
